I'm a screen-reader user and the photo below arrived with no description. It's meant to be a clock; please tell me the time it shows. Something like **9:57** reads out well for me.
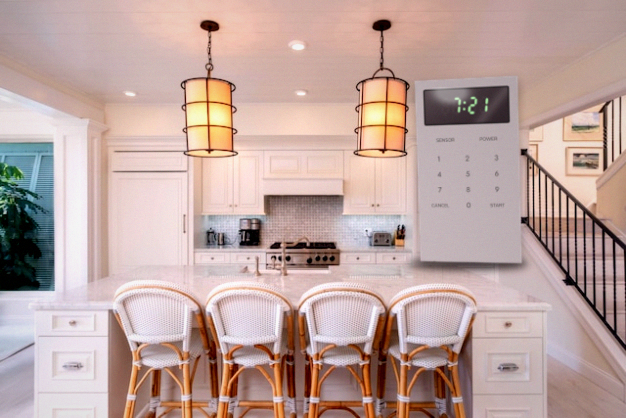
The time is **7:21**
